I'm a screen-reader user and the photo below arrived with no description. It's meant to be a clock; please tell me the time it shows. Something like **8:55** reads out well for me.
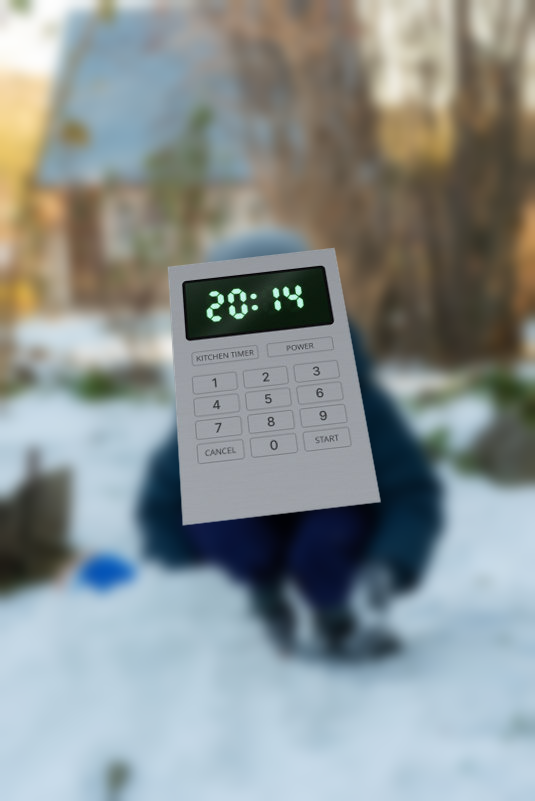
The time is **20:14**
